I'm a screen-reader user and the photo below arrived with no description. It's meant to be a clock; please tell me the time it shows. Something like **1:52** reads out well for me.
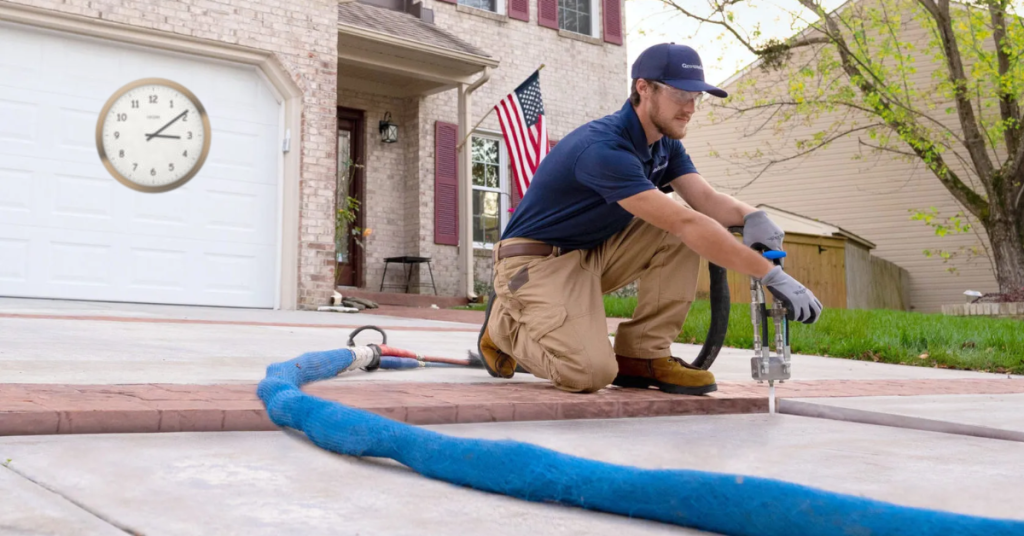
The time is **3:09**
